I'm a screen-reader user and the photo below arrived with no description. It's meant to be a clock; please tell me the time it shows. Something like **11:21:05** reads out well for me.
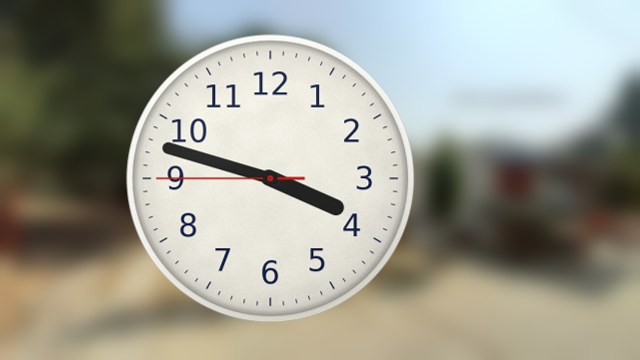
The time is **3:47:45**
